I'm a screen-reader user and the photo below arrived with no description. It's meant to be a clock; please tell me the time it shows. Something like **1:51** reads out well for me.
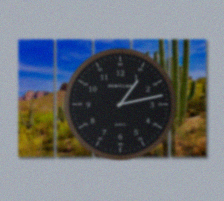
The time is **1:13**
